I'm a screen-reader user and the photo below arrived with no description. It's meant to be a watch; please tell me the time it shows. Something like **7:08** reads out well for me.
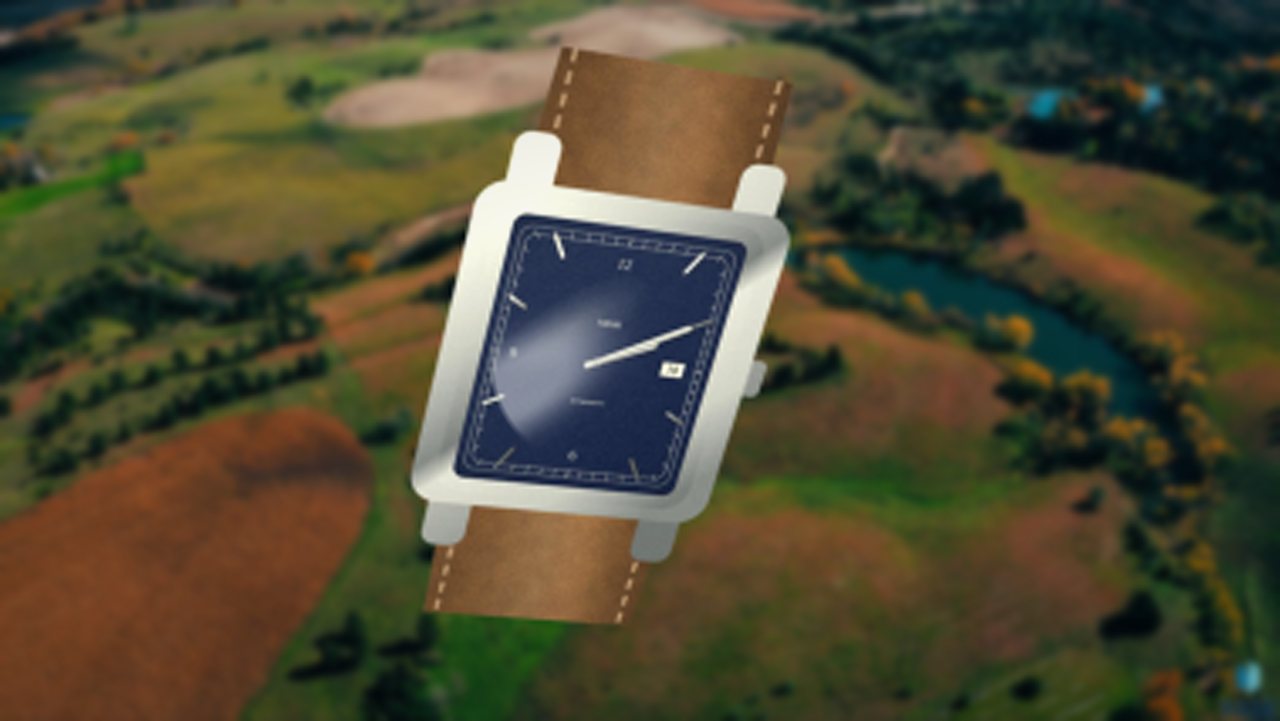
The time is **2:10**
